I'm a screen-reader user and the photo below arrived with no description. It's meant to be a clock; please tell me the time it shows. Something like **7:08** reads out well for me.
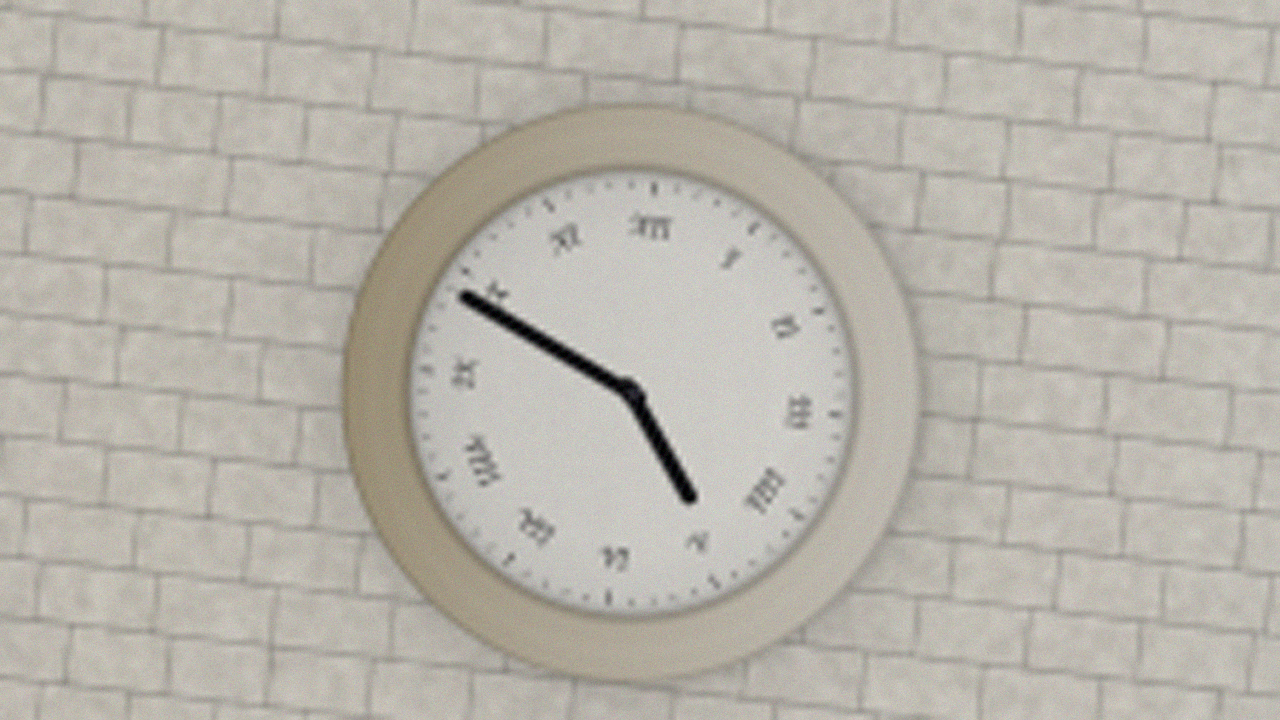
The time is **4:49**
